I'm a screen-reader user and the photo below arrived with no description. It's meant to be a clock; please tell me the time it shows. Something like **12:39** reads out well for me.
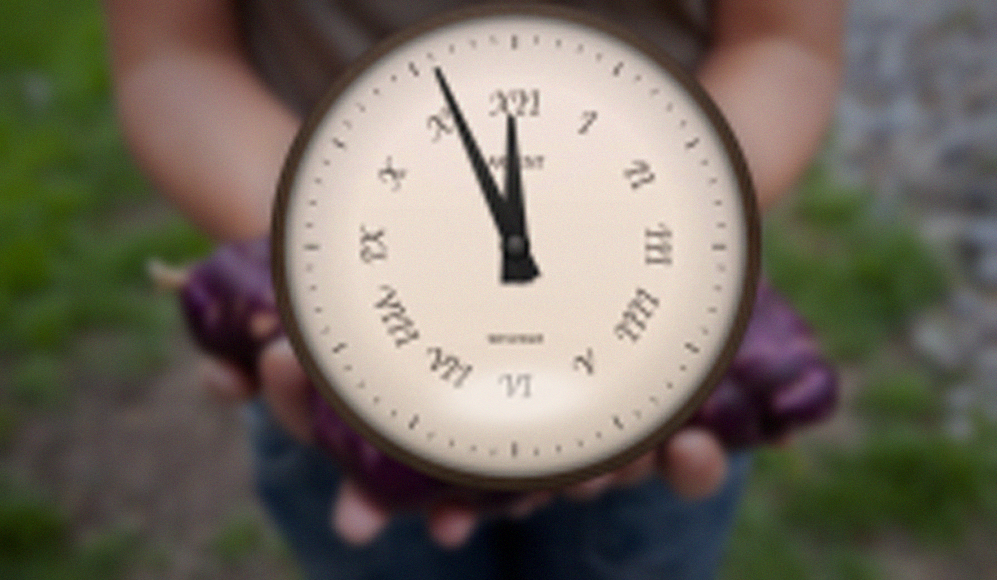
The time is **11:56**
